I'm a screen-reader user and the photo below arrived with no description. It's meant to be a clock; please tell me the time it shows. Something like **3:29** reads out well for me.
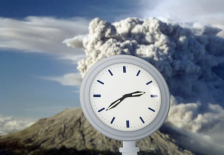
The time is **2:39**
